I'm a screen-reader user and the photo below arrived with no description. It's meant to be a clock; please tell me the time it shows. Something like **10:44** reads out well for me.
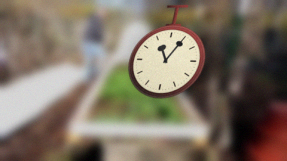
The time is **11:05**
